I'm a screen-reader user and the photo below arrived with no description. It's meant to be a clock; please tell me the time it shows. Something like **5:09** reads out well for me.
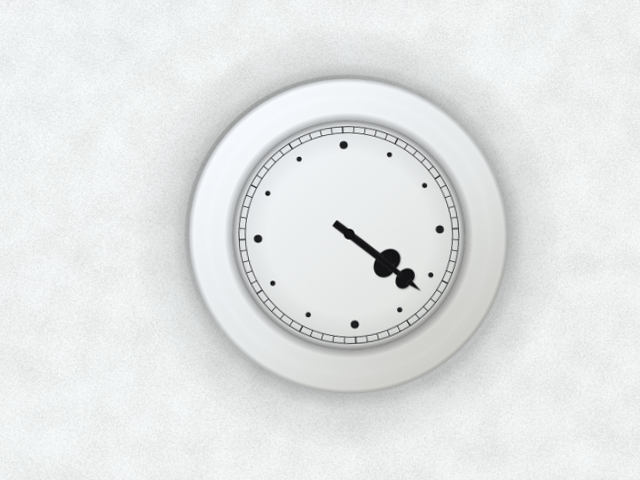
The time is **4:22**
